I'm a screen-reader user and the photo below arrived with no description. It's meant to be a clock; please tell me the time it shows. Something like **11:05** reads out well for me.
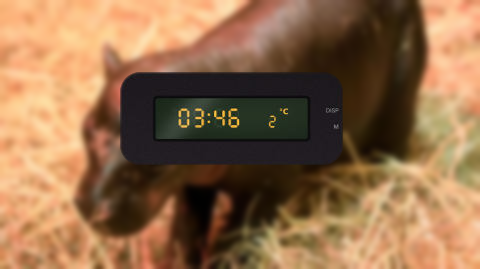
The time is **3:46**
